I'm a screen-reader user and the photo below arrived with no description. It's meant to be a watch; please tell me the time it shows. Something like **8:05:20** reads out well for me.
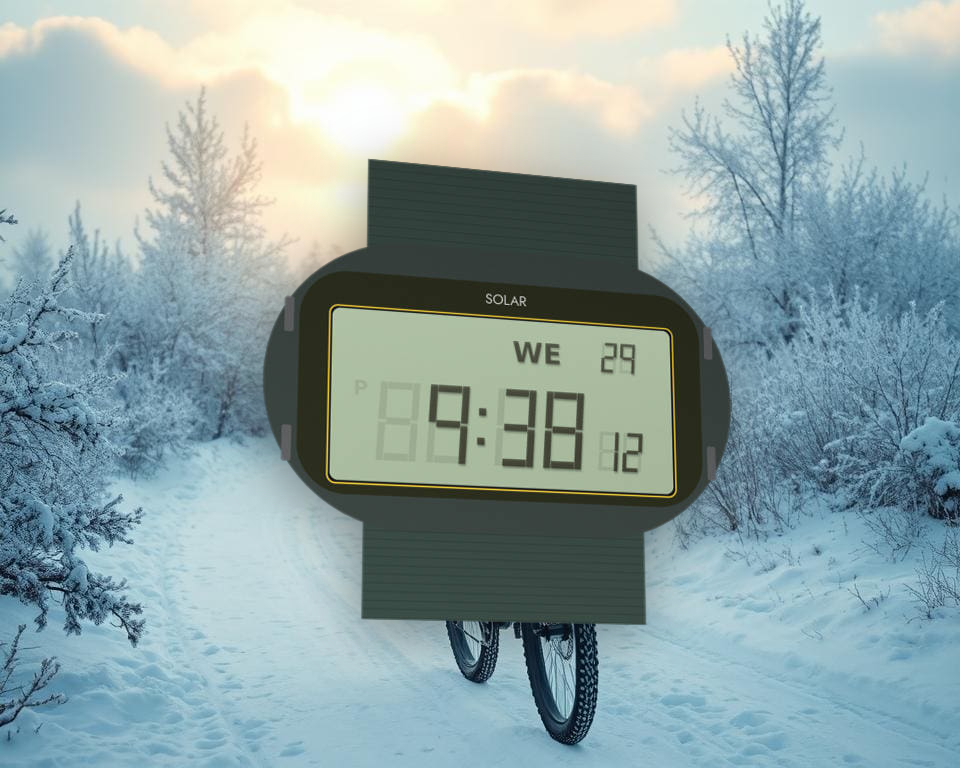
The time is **9:38:12**
